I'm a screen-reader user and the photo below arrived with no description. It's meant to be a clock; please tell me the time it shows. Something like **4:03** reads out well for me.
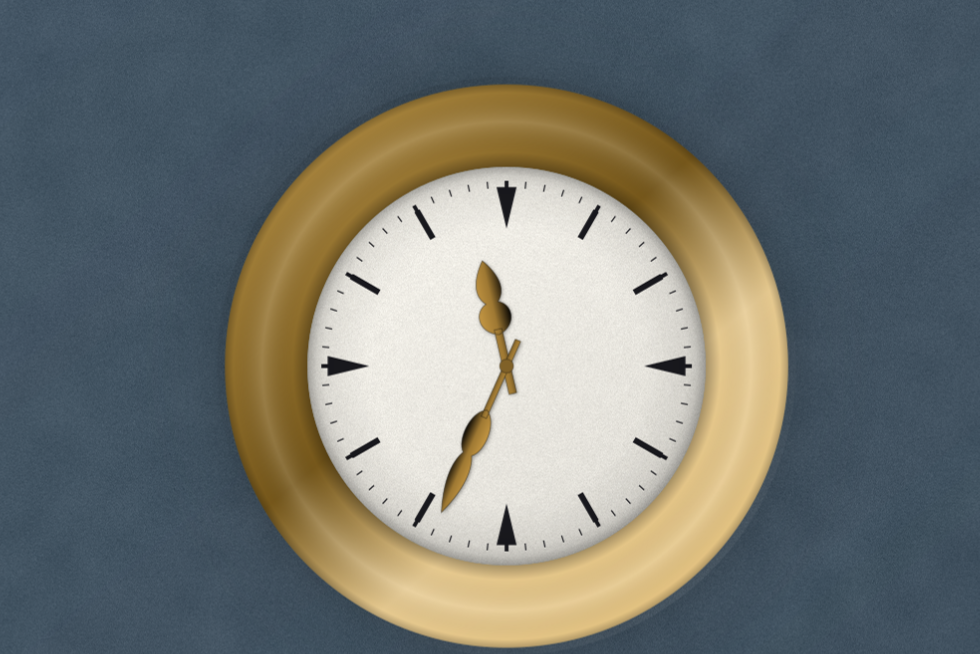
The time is **11:34**
